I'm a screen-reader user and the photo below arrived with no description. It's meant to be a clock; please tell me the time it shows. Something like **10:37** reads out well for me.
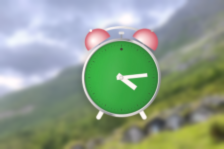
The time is **4:14**
